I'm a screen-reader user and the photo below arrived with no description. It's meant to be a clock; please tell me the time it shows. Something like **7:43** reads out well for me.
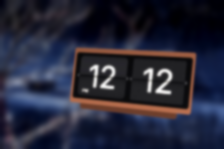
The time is **12:12**
